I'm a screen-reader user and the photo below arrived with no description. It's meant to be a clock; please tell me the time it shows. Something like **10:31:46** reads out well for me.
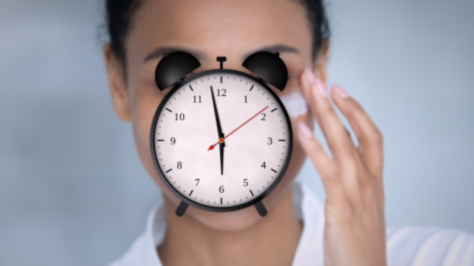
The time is **5:58:09**
